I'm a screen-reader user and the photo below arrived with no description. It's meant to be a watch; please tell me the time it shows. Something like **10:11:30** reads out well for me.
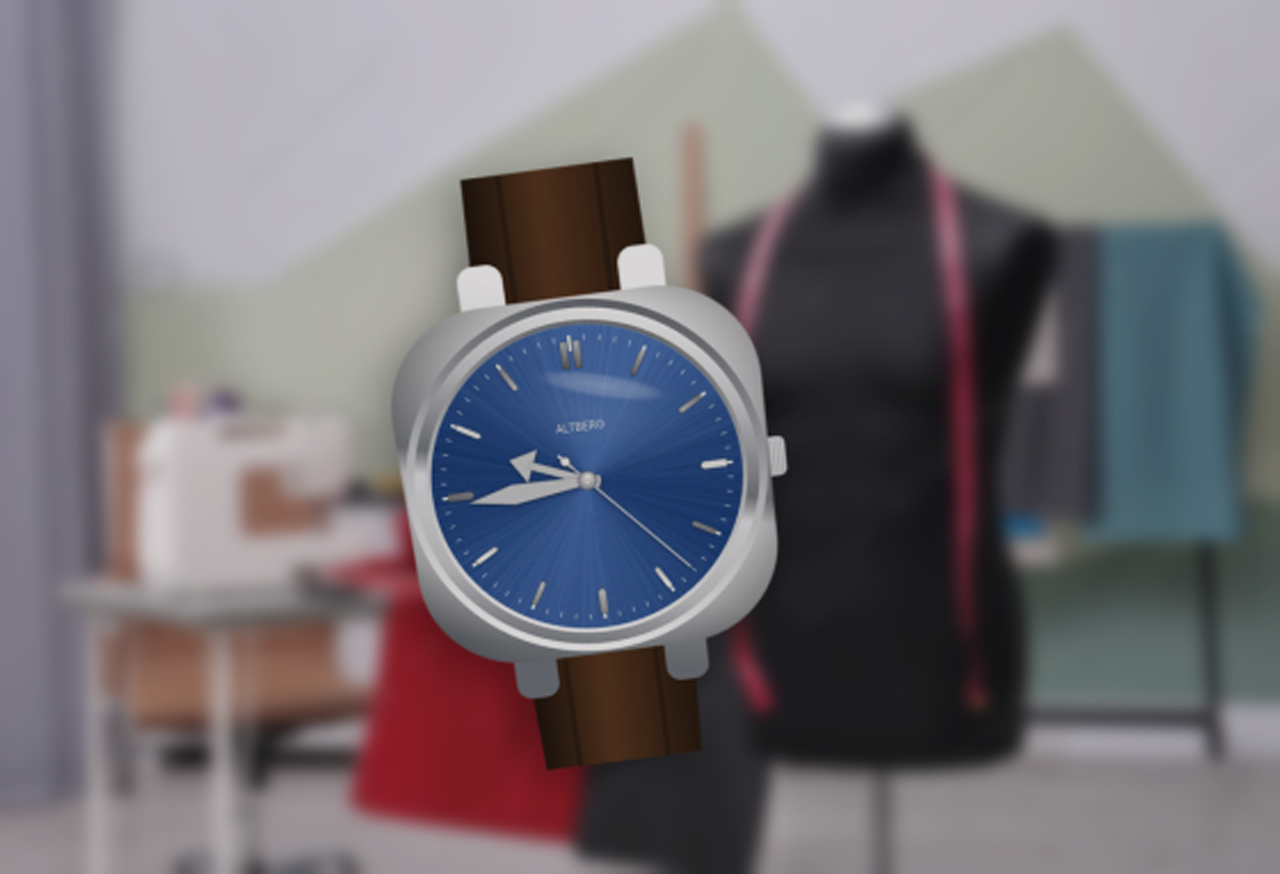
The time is **9:44:23**
